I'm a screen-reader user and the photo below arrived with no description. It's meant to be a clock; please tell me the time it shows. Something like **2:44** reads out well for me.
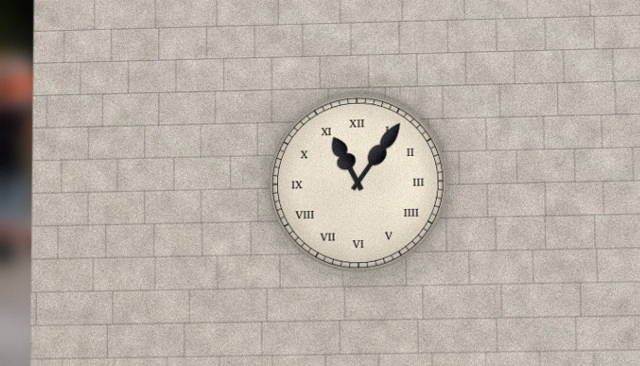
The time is **11:06**
